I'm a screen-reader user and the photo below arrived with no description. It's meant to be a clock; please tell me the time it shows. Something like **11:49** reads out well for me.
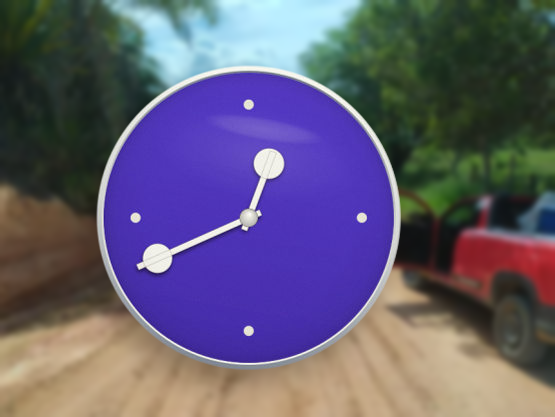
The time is **12:41**
